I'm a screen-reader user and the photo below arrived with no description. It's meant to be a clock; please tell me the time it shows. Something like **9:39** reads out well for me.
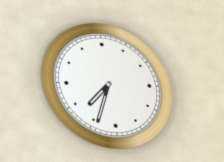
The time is **7:34**
